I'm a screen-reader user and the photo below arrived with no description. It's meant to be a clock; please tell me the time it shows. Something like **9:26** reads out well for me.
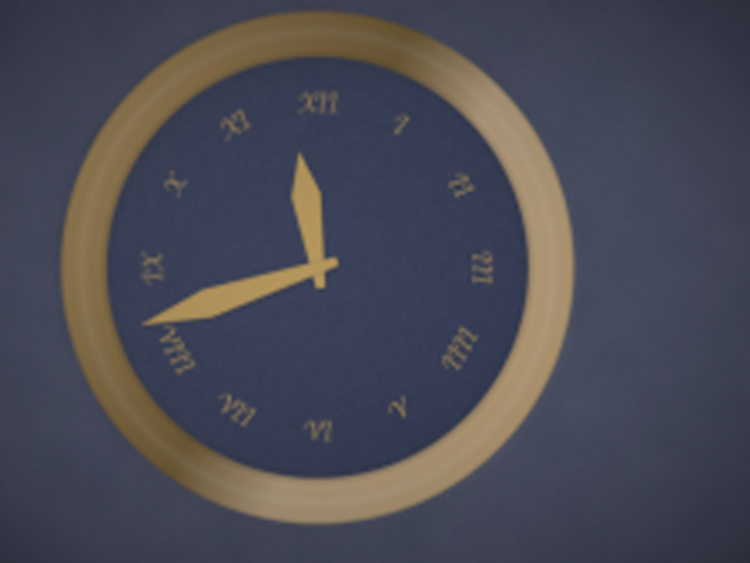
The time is **11:42**
